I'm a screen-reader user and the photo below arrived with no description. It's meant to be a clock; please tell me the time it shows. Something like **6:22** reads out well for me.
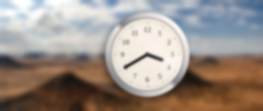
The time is **3:40**
